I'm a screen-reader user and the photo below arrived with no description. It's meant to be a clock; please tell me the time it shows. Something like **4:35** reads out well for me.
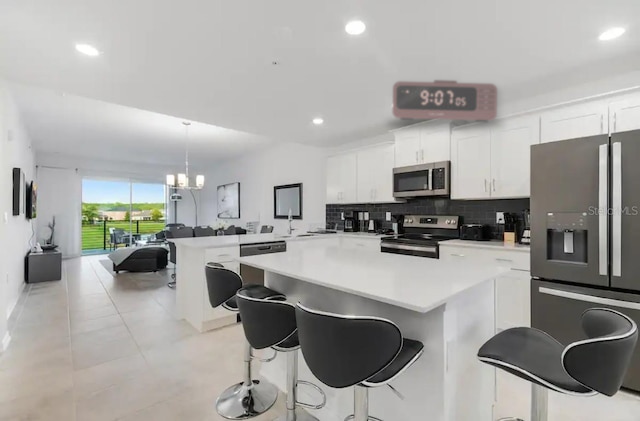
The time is **9:07**
